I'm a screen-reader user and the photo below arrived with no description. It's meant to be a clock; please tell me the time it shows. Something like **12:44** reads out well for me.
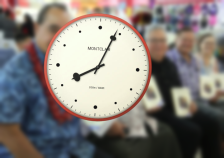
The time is **8:04**
